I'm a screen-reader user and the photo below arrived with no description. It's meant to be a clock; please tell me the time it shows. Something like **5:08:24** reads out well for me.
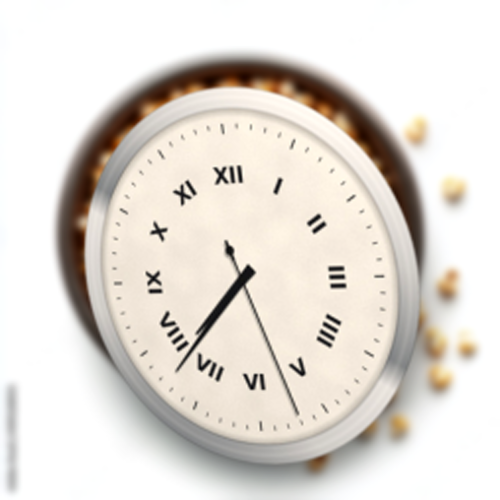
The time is **7:37:27**
